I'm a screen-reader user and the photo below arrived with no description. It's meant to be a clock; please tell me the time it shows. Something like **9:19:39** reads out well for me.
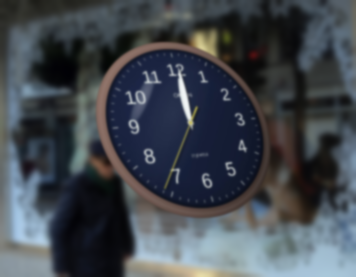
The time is **12:00:36**
